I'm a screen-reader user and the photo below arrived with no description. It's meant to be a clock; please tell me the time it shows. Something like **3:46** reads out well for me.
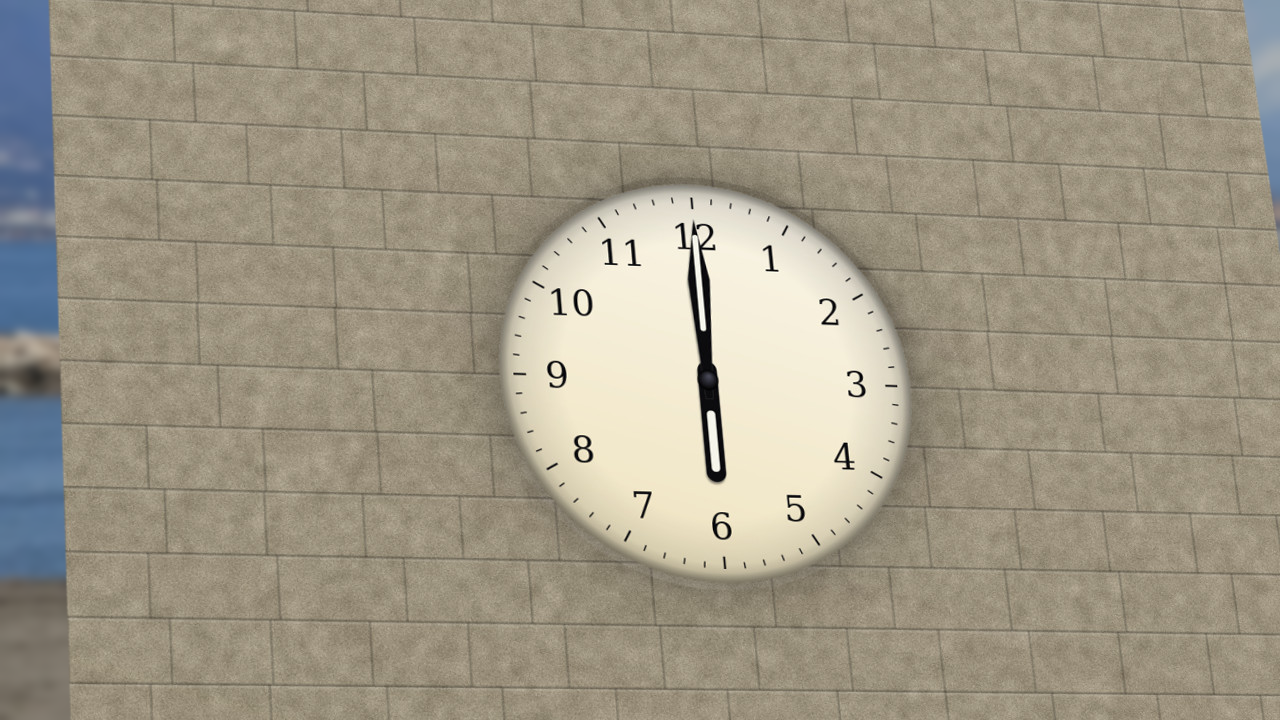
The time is **6:00**
